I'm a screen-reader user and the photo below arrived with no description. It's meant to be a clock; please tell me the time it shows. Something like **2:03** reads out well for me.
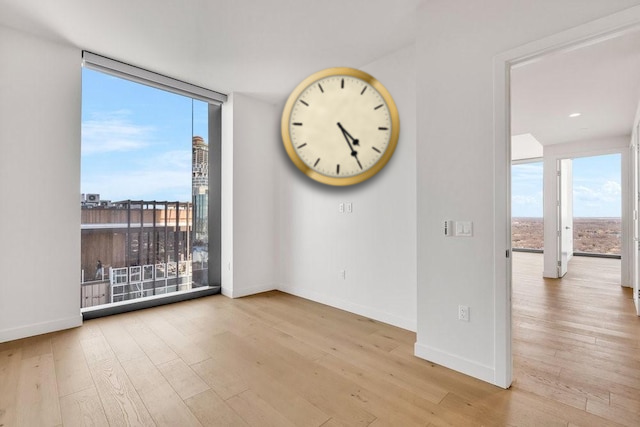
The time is **4:25**
